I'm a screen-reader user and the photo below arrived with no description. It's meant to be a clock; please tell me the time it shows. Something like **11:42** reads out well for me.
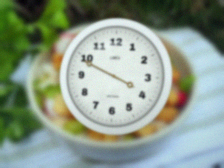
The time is **3:49**
